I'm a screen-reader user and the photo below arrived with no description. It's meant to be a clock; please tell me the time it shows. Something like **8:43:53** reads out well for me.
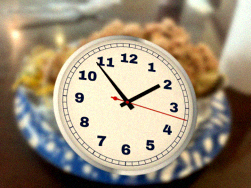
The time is **1:53:17**
